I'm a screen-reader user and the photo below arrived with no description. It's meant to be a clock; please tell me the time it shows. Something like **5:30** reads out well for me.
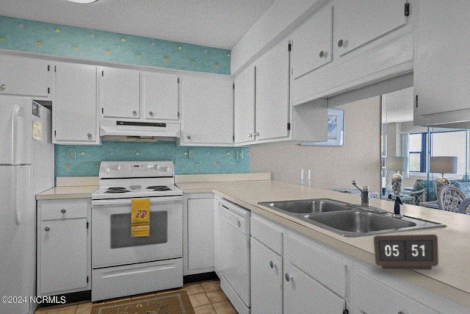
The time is **5:51**
